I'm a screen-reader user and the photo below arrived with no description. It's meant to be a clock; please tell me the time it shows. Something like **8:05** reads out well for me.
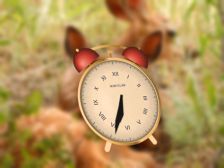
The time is **6:34**
